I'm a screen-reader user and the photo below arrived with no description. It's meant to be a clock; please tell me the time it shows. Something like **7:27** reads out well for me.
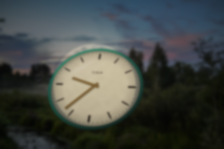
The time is **9:37**
